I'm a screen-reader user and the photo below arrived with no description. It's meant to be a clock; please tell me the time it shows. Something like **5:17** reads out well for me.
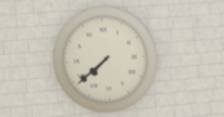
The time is **7:39**
